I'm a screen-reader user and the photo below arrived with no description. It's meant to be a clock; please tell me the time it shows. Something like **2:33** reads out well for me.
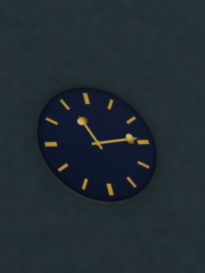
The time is **11:14**
